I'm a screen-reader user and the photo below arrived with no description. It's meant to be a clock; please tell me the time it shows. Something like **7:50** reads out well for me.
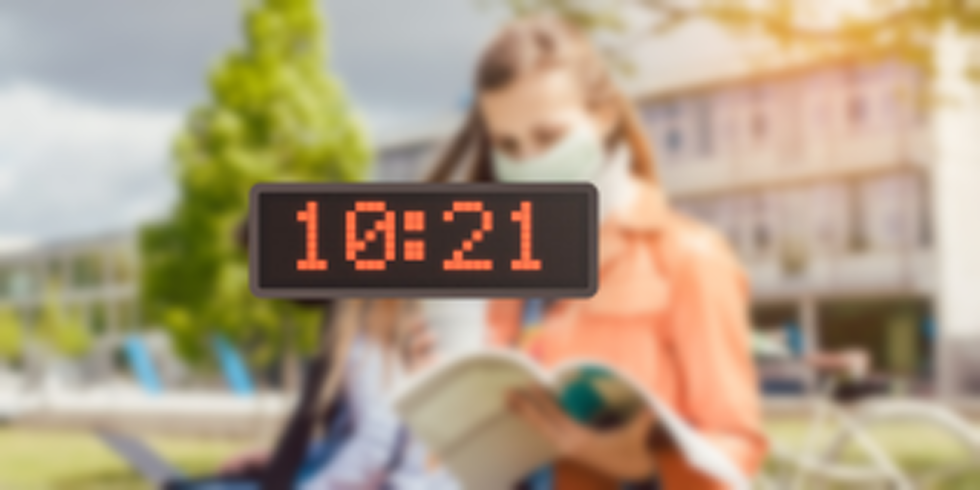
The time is **10:21**
